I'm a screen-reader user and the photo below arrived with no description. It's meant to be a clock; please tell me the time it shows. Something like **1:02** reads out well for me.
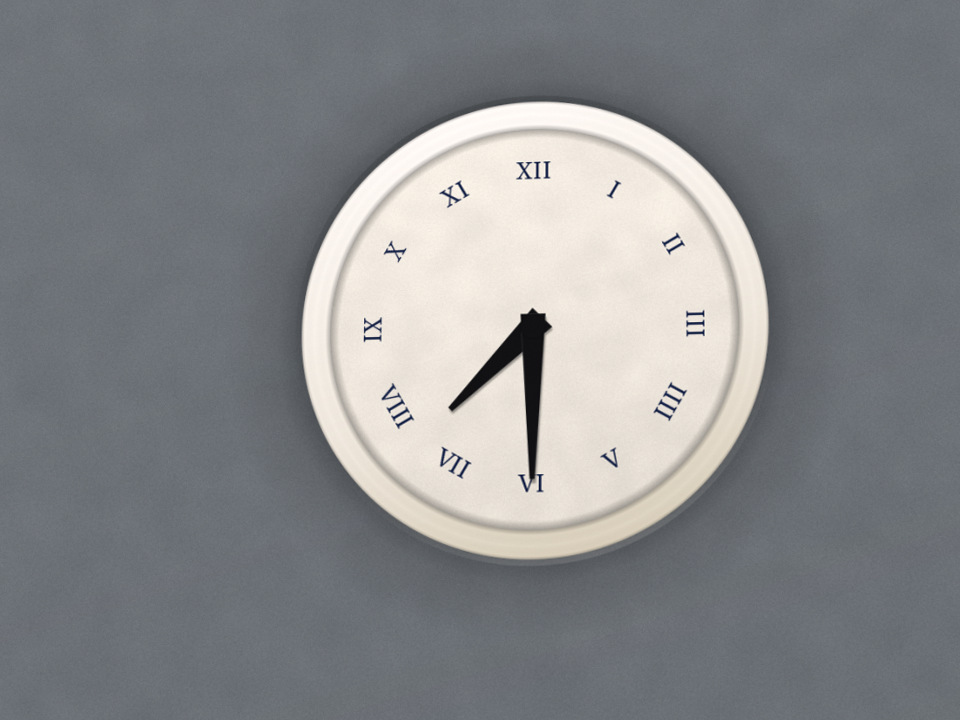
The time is **7:30**
